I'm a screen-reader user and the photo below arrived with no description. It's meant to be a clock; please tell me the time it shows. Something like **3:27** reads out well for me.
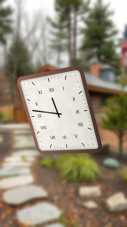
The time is **11:47**
